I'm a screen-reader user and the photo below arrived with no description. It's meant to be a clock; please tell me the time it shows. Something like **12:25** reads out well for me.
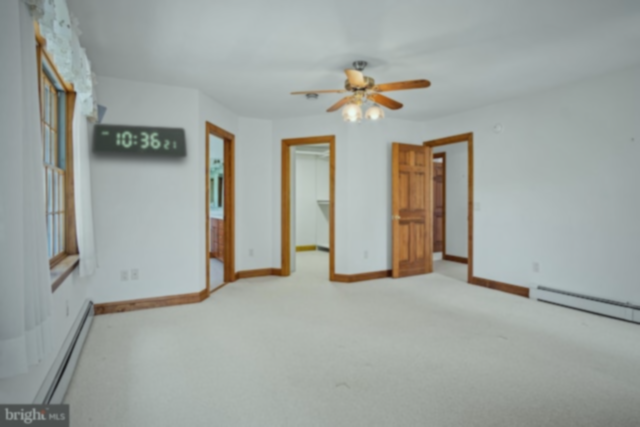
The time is **10:36**
